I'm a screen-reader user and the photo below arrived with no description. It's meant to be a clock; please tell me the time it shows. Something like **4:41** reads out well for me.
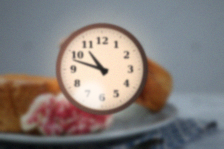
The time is **10:48**
